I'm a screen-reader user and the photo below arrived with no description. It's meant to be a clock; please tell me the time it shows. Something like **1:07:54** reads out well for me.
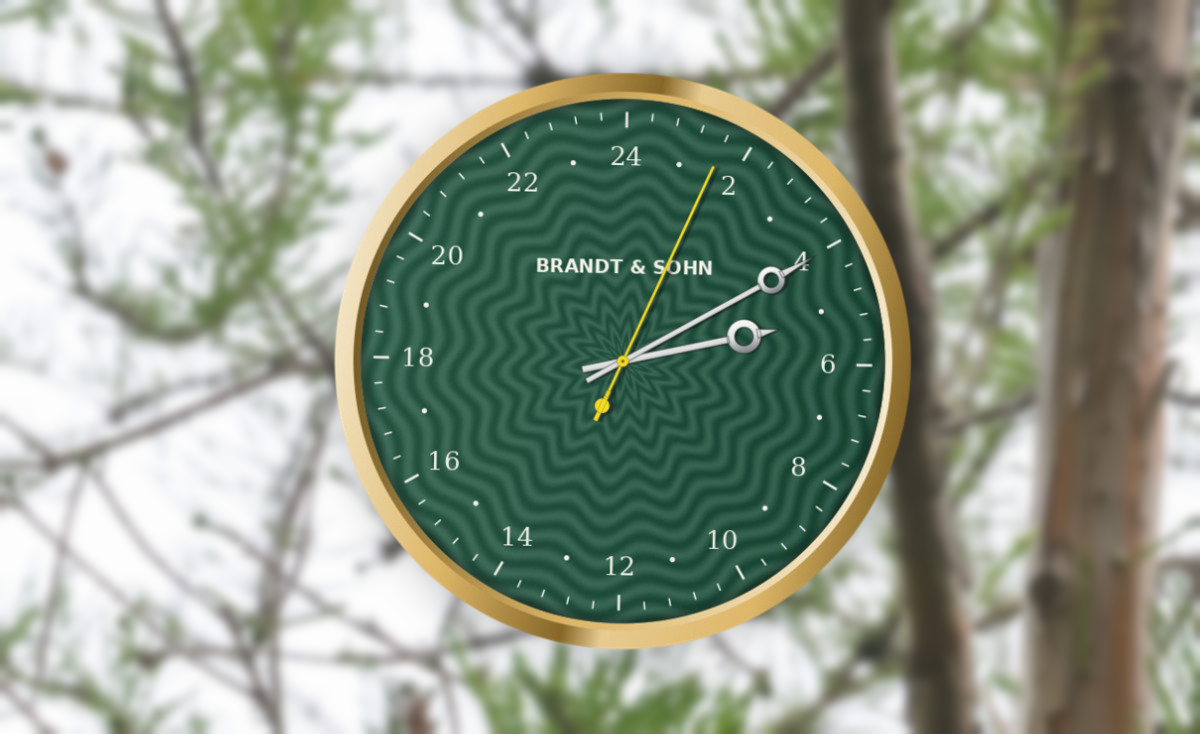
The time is **5:10:04**
